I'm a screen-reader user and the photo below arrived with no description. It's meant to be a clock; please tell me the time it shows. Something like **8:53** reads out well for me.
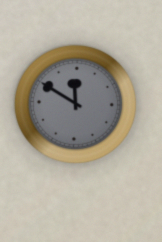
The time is **11:50**
